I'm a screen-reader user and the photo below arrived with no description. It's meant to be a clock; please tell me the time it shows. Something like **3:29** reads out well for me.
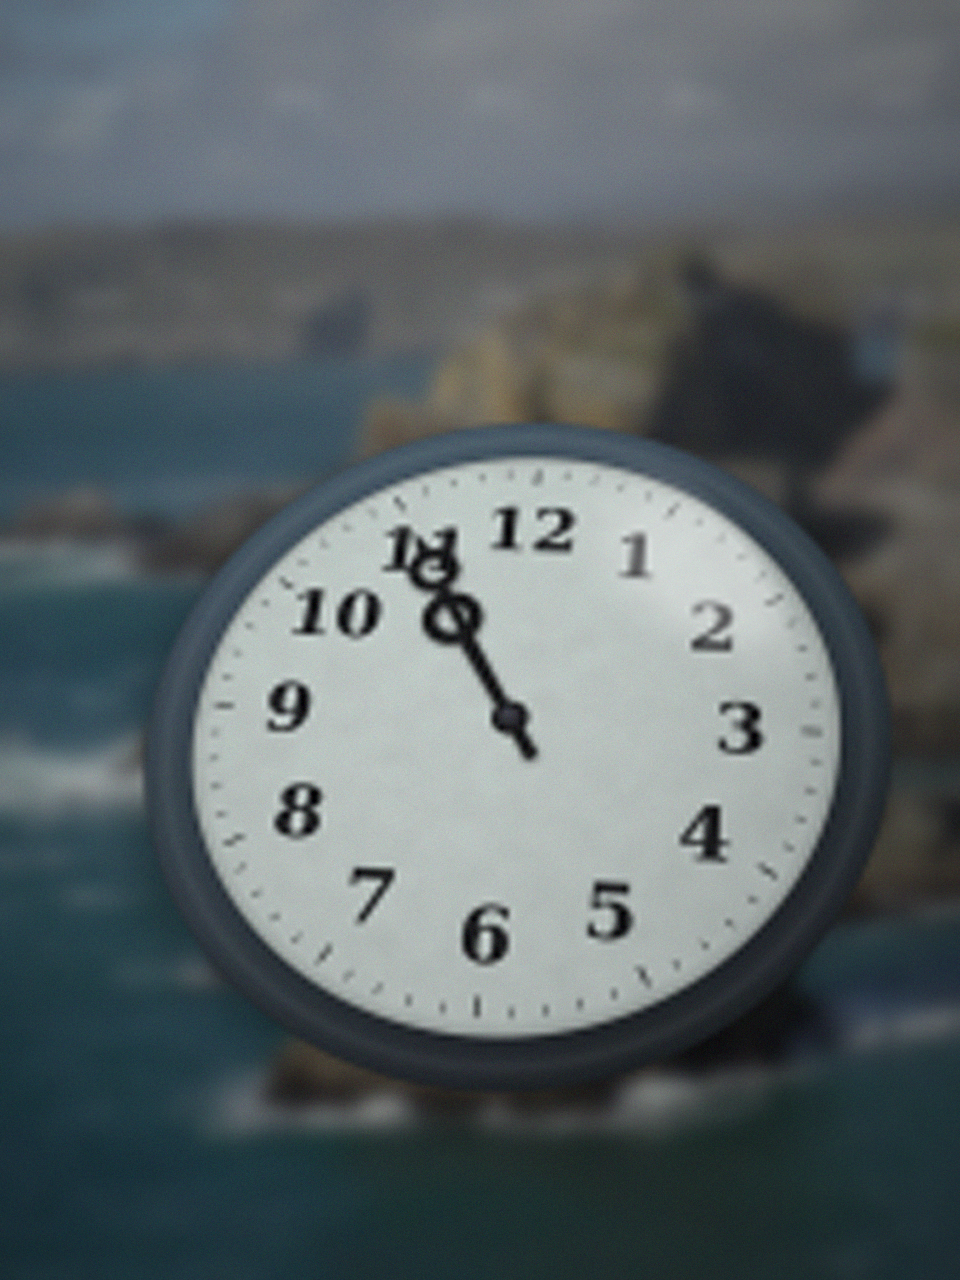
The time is **10:55**
